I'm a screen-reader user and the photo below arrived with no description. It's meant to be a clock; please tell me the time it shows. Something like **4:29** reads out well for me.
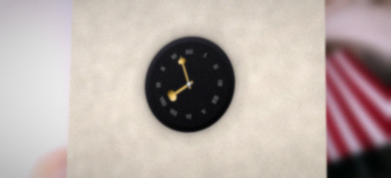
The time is **7:57**
